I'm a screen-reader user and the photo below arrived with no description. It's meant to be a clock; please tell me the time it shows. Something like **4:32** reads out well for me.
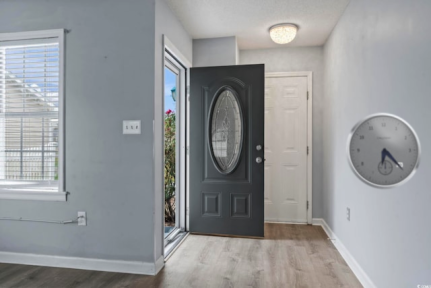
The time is **6:23**
